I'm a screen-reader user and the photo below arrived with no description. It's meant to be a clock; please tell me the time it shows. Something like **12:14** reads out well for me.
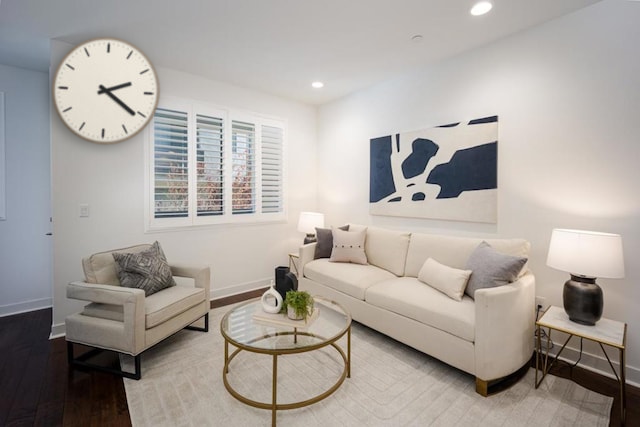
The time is **2:21**
